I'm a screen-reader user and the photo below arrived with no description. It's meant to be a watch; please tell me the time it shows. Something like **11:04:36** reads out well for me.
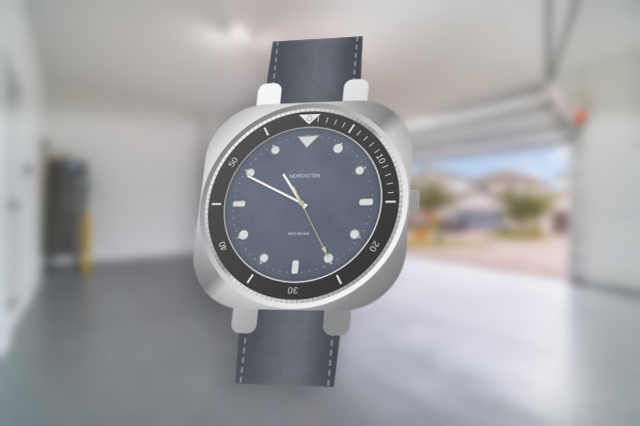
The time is **10:49:25**
